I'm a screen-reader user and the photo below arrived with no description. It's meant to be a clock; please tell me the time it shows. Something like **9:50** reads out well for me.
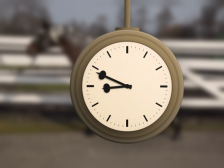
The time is **8:49**
